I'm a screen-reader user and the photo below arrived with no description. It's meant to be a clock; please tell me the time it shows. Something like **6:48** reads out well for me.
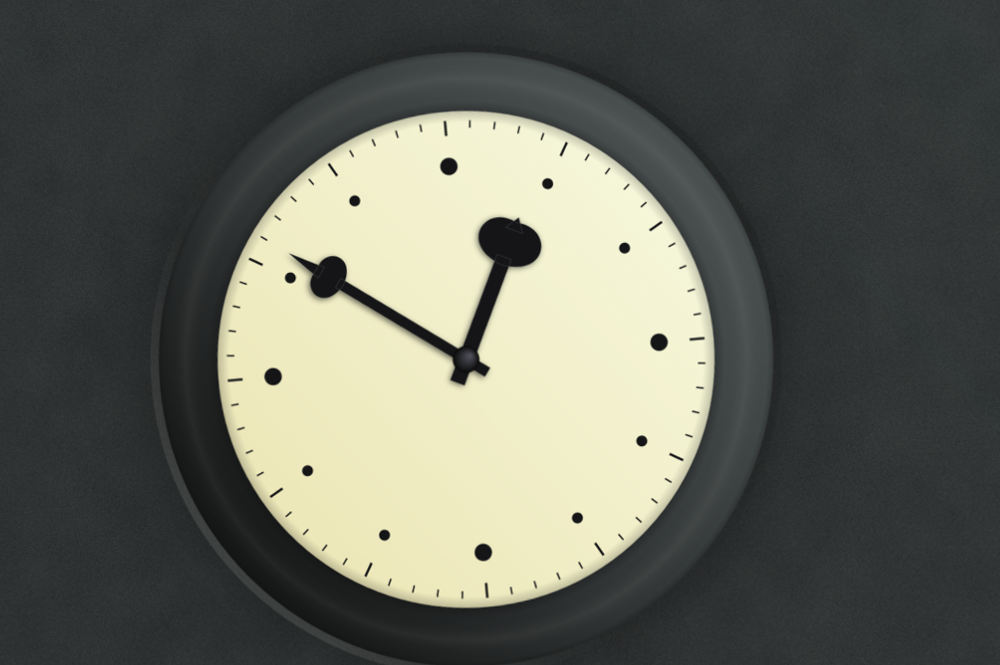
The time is **12:51**
